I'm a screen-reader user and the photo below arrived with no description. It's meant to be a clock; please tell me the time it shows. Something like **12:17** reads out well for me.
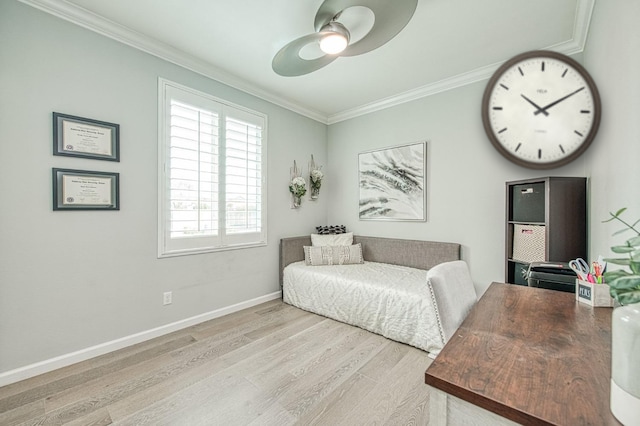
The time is **10:10**
